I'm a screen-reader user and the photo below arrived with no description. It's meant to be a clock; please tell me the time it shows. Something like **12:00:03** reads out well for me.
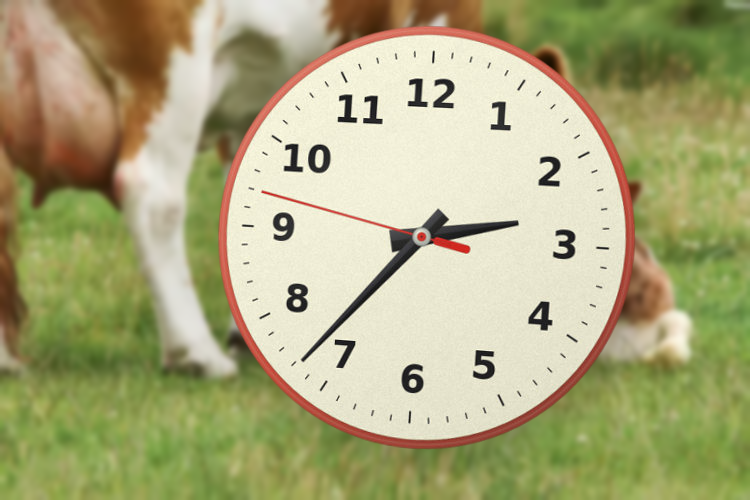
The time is **2:36:47**
